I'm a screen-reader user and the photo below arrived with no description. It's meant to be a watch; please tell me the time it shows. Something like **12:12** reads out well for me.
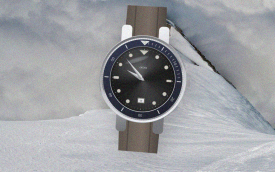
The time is **9:53**
